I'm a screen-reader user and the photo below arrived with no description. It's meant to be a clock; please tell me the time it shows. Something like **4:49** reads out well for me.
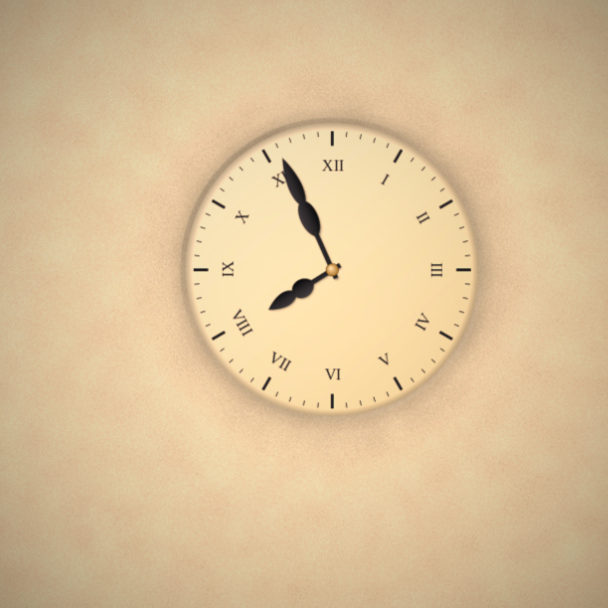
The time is **7:56**
